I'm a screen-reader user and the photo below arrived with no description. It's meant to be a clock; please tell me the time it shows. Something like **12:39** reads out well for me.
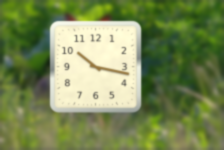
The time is **10:17**
